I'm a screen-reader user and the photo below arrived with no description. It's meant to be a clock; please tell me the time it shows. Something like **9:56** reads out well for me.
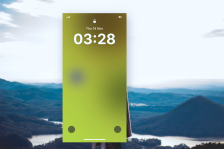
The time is **3:28**
